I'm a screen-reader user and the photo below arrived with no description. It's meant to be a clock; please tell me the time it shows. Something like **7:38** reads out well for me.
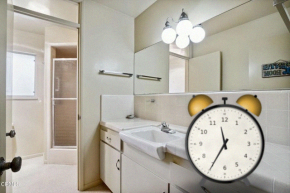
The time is **11:35**
